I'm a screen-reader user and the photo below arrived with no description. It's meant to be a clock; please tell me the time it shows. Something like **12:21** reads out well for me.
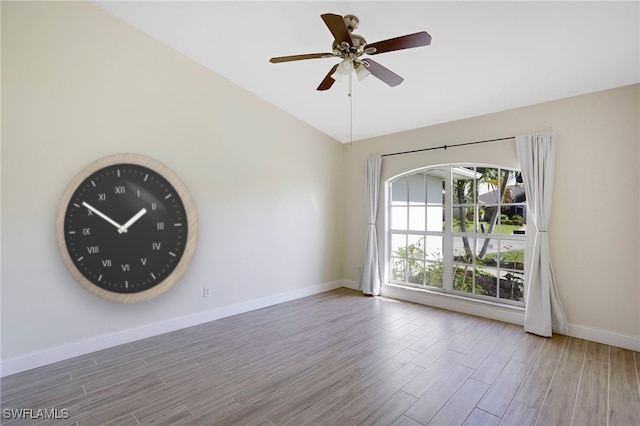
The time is **1:51**
